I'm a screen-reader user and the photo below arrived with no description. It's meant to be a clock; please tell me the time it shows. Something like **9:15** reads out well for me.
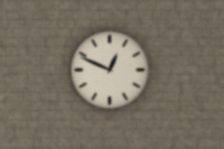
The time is **12:49**
